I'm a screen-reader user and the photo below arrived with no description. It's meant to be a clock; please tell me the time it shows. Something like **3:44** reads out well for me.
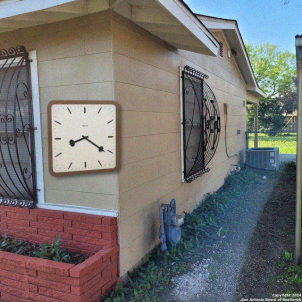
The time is **8:21**
